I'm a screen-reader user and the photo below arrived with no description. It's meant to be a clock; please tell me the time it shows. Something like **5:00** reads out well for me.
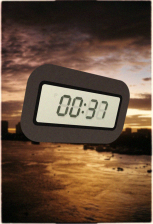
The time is **0:37**
